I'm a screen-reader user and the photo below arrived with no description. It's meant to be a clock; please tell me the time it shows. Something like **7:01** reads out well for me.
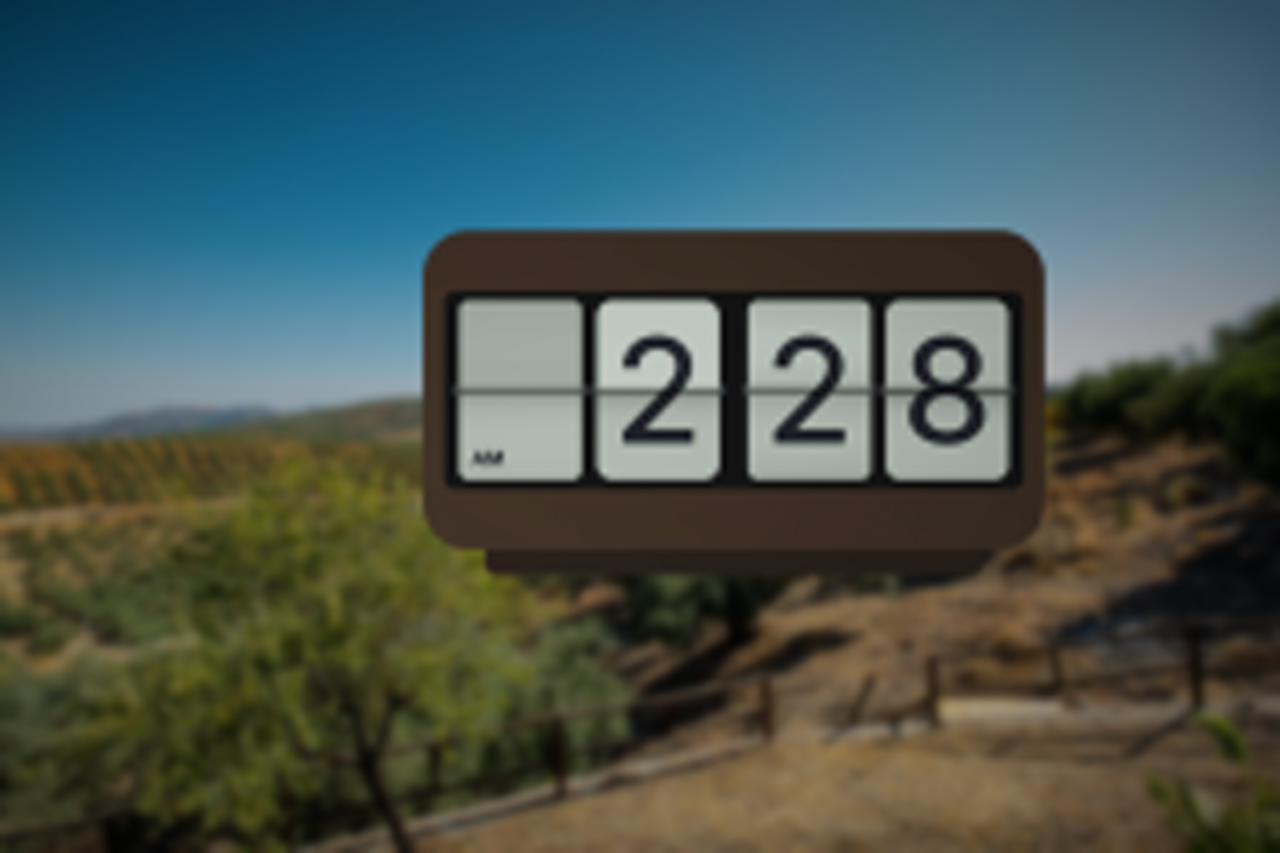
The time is **2:28**
